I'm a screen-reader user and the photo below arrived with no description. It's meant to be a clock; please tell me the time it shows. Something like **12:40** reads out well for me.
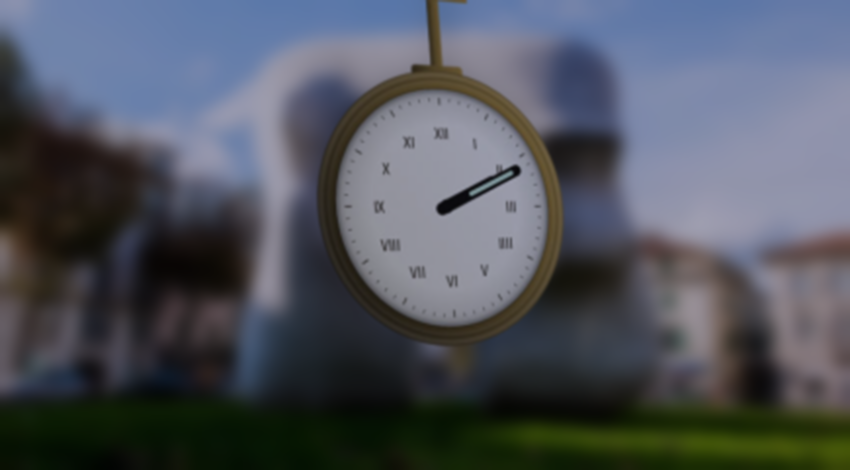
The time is **2:11**
